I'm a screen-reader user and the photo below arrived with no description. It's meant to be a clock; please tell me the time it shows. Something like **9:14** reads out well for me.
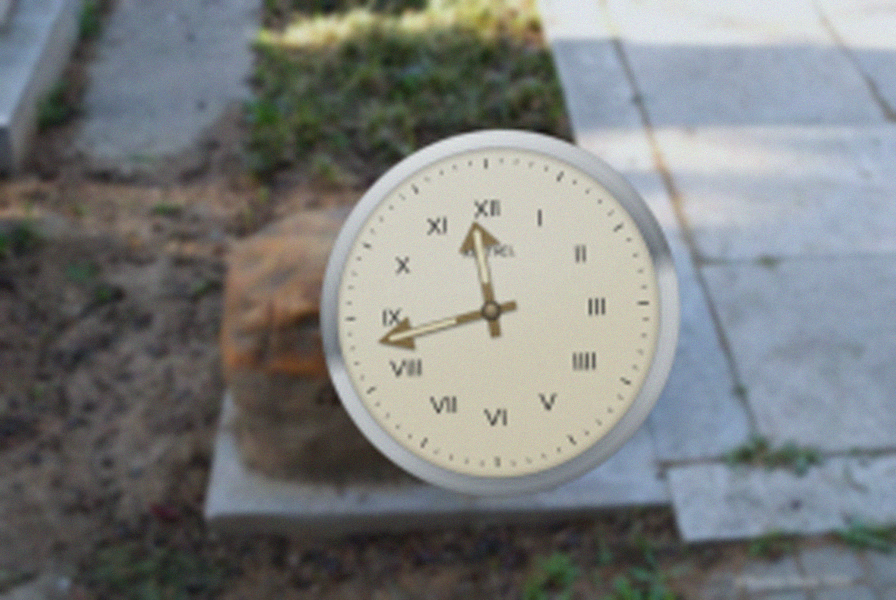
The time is **11:43**
